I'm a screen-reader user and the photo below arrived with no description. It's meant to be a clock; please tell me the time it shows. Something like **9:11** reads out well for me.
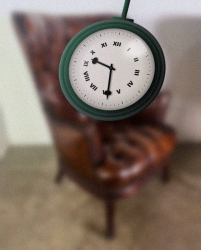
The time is **9:29**
